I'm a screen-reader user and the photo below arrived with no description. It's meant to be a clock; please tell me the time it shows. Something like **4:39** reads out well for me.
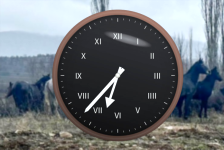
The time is **6:37**
